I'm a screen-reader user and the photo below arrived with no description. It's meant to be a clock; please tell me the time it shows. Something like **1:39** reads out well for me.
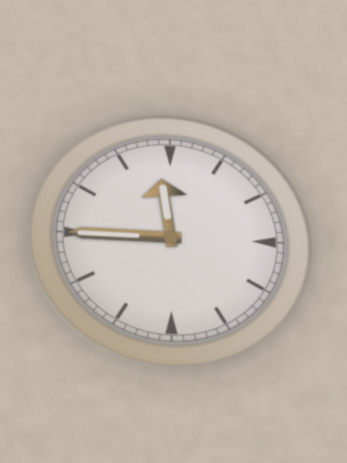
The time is **11:45**
